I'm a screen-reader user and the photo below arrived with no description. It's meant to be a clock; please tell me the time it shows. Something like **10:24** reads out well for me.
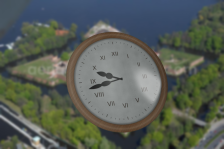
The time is **9:43**
